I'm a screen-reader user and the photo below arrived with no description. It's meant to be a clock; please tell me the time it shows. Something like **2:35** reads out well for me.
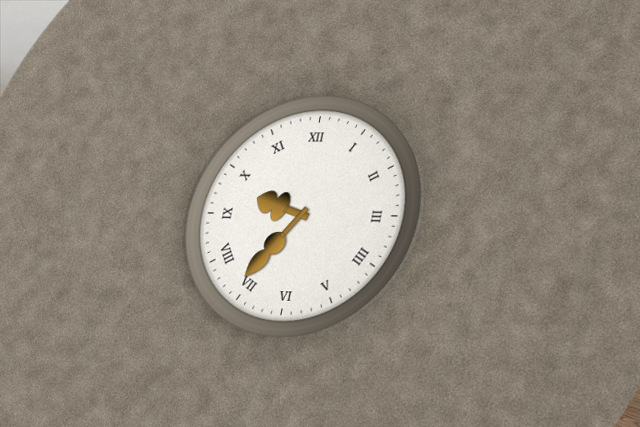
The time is **9:36**
